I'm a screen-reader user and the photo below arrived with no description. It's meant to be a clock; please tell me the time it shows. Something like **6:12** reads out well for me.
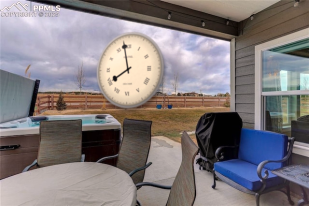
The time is **7:58**
